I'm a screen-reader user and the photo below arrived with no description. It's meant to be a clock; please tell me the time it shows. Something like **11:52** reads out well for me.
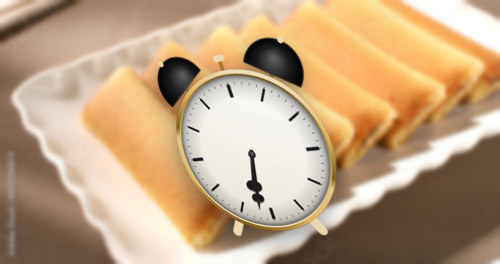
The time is **6:32**
